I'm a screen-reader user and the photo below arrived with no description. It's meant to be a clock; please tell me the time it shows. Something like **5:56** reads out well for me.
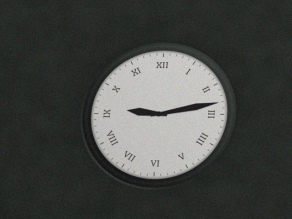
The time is **9:13**
